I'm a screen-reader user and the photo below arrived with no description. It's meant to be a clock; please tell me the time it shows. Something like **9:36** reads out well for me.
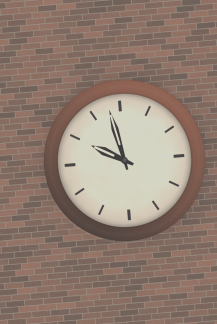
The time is **9:58**
